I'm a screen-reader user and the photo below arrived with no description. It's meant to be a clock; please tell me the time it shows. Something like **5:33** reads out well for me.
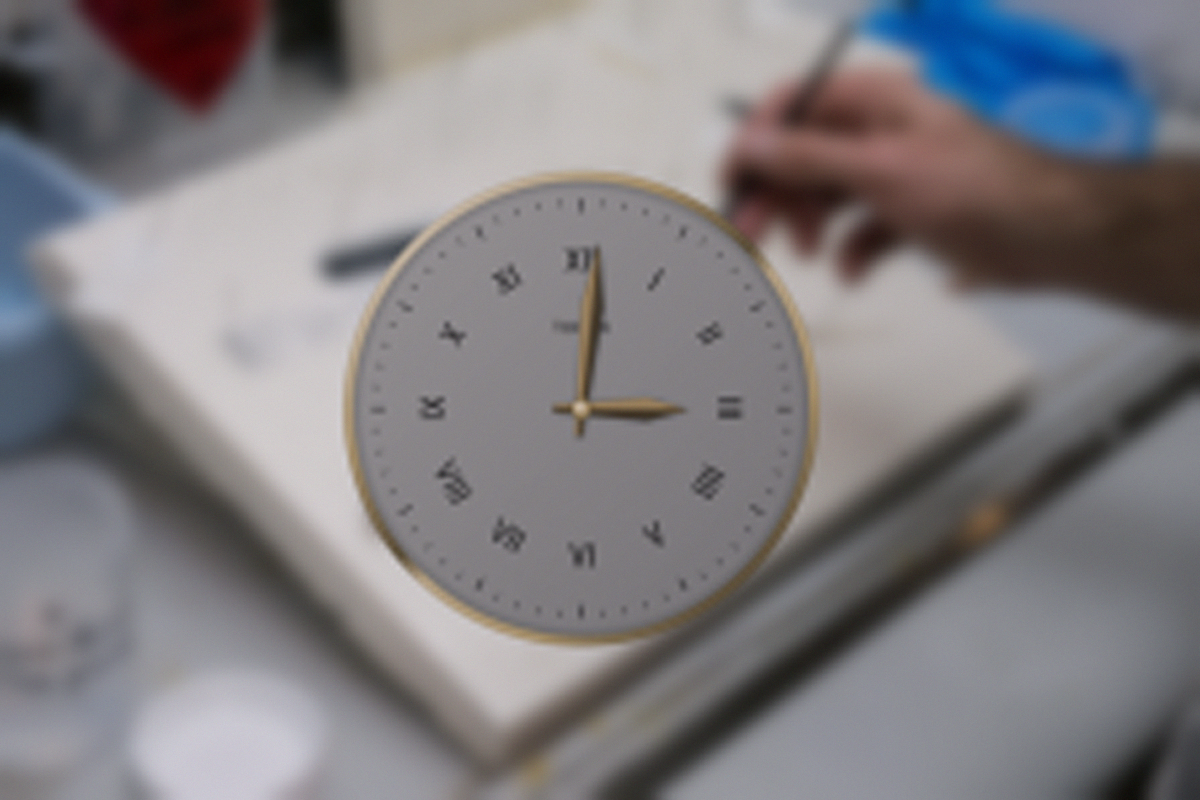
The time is **3:01**
